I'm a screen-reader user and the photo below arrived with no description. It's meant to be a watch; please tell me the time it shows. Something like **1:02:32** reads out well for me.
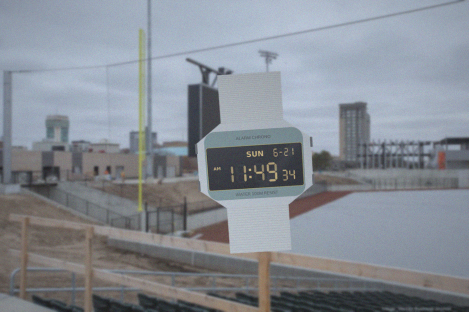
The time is **11:49:34**
